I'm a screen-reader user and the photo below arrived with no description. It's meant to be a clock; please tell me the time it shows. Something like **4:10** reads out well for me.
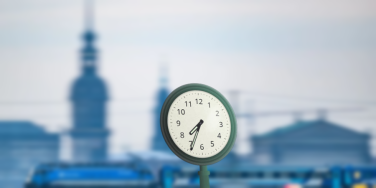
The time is **7:34**
